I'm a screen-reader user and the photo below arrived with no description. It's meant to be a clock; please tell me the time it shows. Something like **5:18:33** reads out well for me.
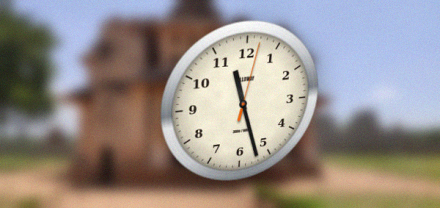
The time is **11:27:02**
